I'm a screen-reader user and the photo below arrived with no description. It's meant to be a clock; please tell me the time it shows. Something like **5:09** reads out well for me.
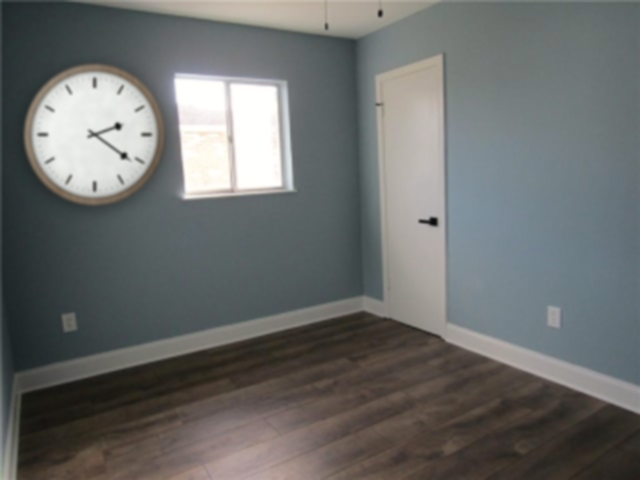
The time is **2:21**
